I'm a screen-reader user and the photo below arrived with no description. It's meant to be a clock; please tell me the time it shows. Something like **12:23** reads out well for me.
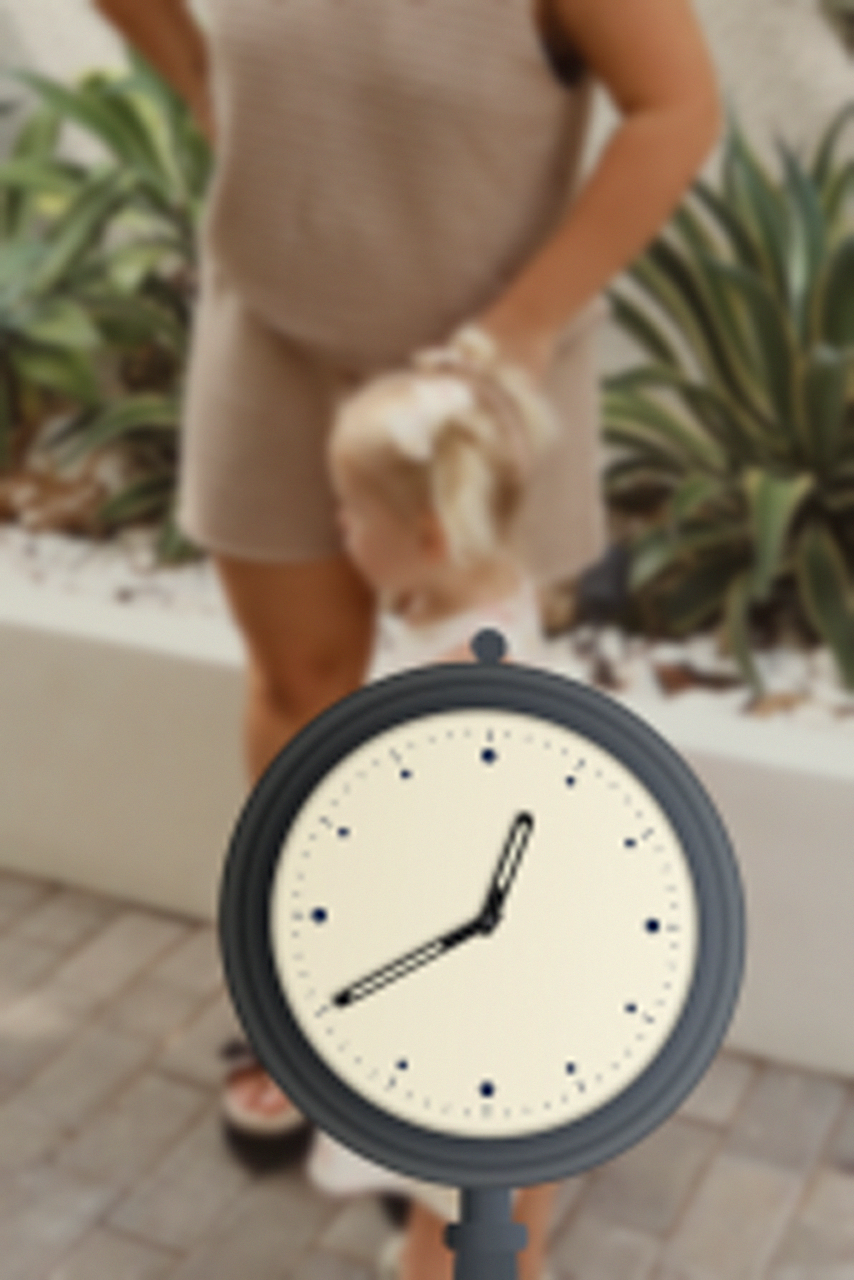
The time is **12:40**
